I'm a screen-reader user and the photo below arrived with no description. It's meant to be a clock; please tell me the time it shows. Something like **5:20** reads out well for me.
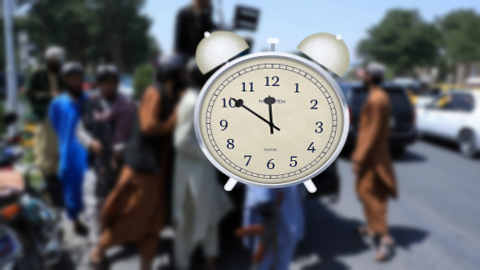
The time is **11:51**
